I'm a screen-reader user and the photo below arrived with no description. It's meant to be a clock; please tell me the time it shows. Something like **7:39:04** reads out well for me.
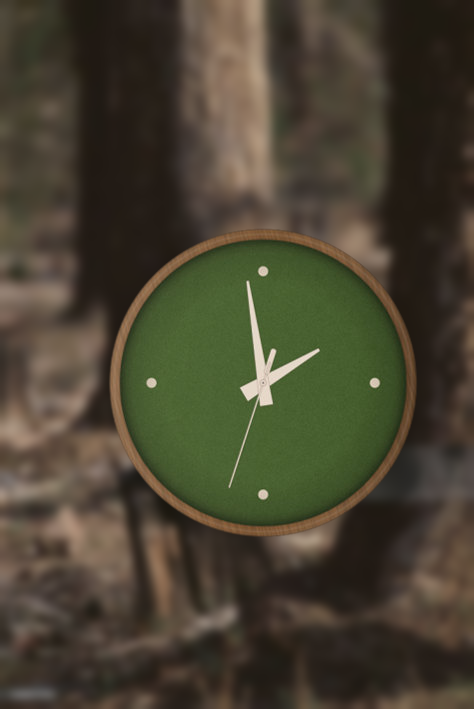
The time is **1:58:33**
